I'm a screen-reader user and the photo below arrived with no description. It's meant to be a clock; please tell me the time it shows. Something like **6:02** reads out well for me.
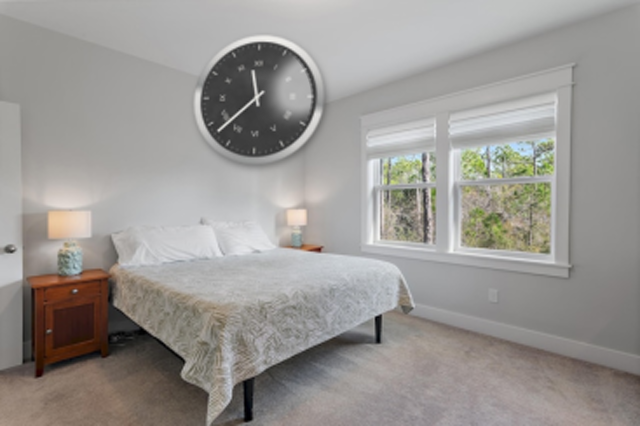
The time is **11:38**
